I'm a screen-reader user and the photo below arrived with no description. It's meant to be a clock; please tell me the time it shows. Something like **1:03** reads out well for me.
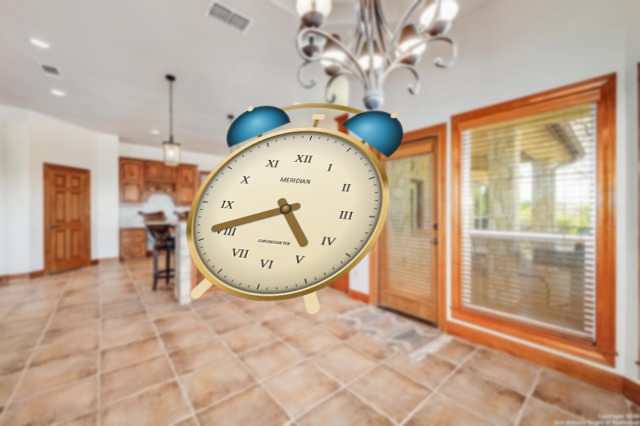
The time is **4:41**
